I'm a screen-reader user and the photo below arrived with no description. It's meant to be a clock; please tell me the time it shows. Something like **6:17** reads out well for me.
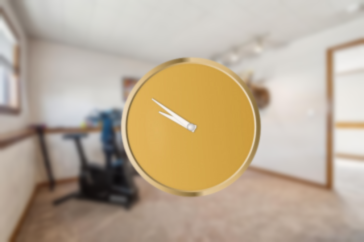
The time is **9:51**
